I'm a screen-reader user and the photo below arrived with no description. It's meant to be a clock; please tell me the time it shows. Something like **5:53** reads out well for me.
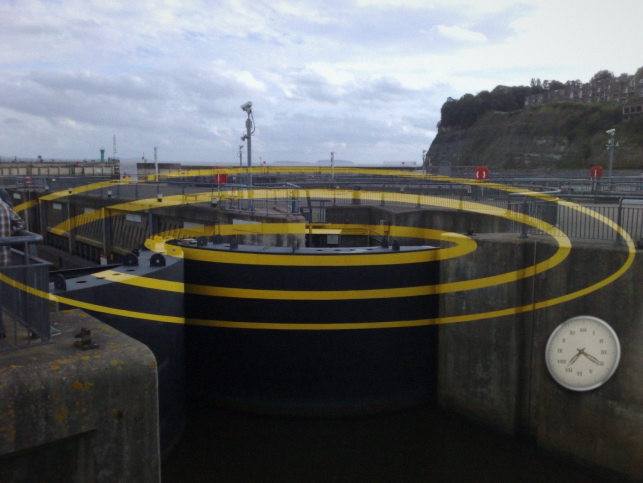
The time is **7:20**
